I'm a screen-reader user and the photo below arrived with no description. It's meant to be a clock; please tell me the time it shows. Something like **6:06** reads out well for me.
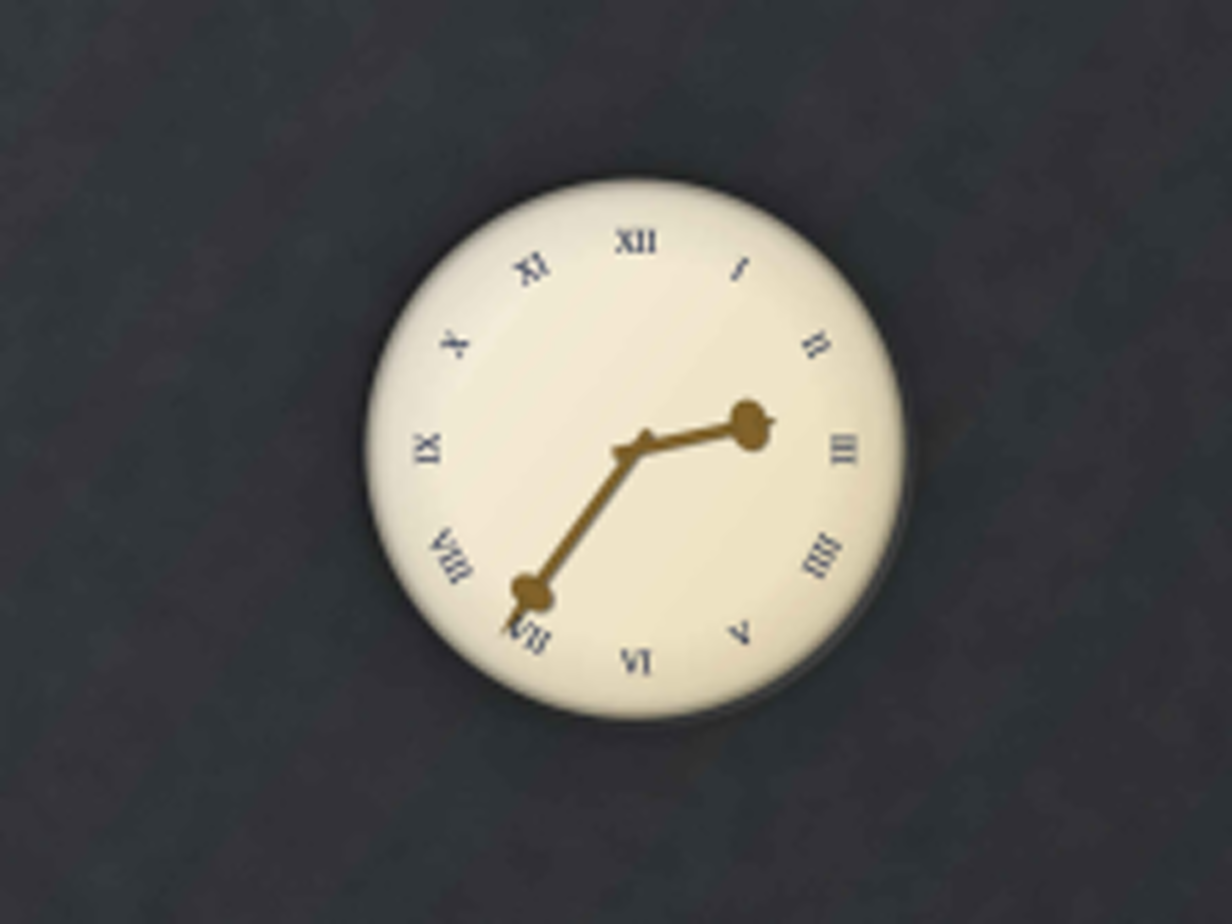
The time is **2:36**
